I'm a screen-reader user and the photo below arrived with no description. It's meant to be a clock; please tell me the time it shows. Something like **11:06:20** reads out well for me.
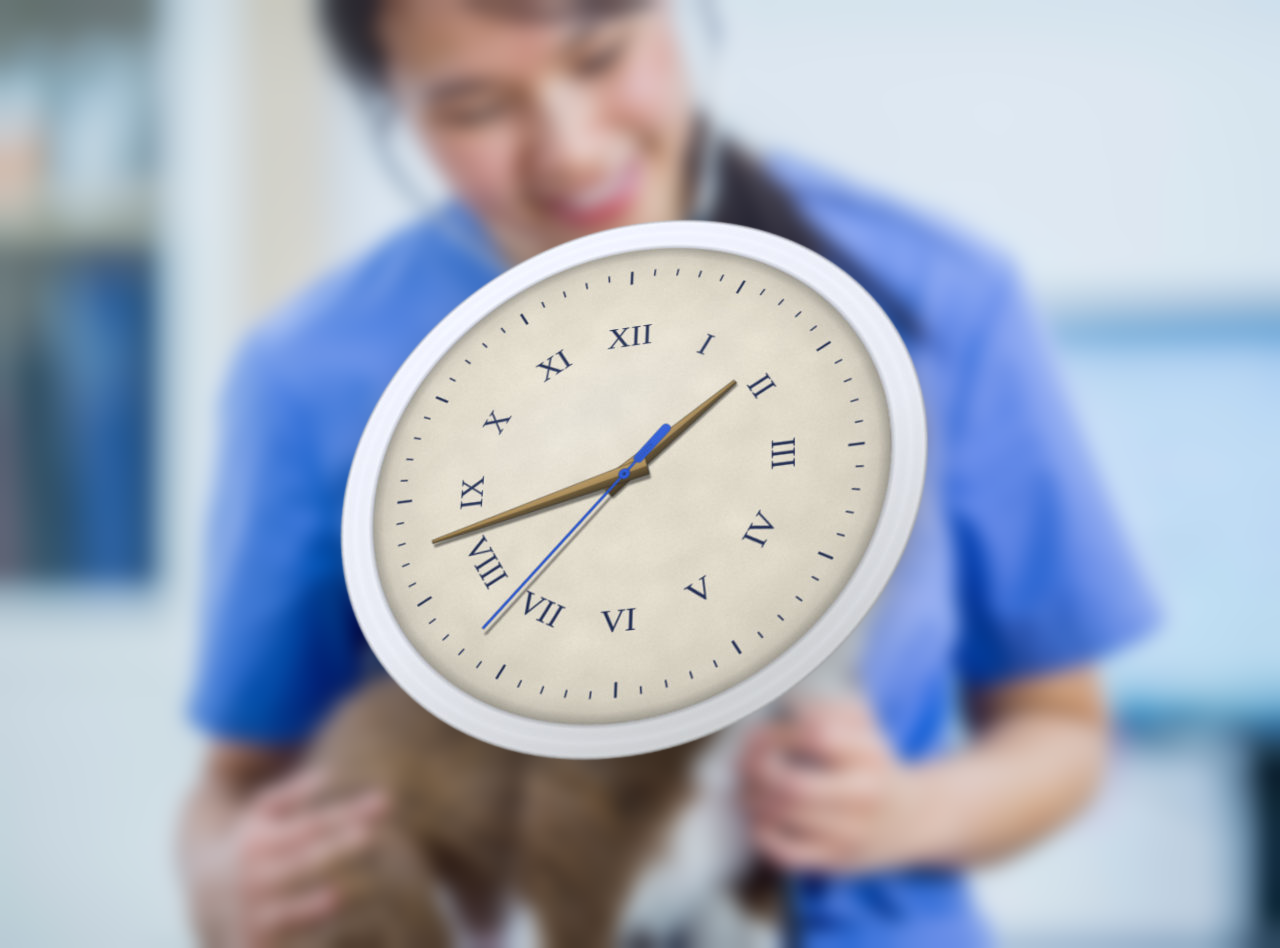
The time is **1:42:37**
